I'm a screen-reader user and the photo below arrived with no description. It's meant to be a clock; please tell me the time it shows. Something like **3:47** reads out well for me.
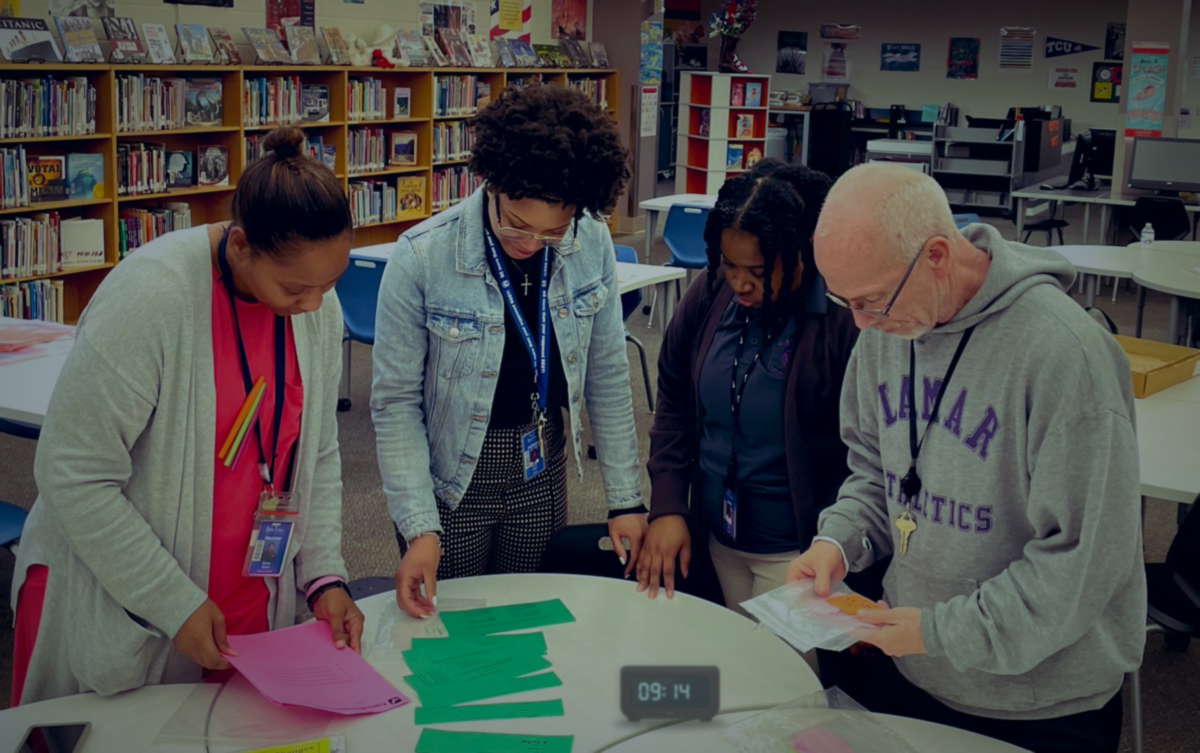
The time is **9:14**
